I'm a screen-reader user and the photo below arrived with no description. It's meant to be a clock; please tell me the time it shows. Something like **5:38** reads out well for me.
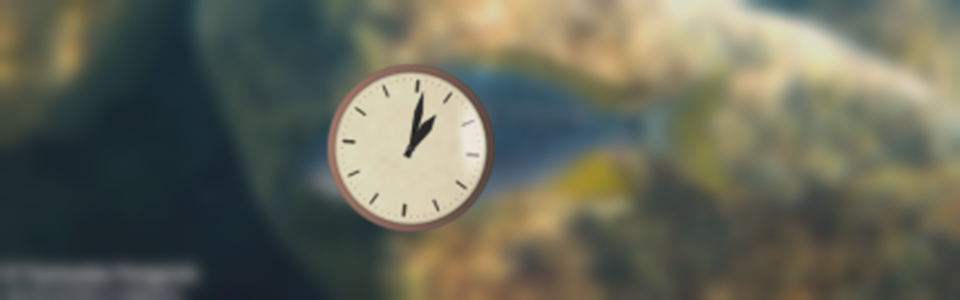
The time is **1:01**
